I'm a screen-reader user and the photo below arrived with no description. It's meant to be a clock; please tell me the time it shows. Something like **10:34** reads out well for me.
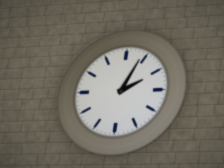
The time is **2:04**
